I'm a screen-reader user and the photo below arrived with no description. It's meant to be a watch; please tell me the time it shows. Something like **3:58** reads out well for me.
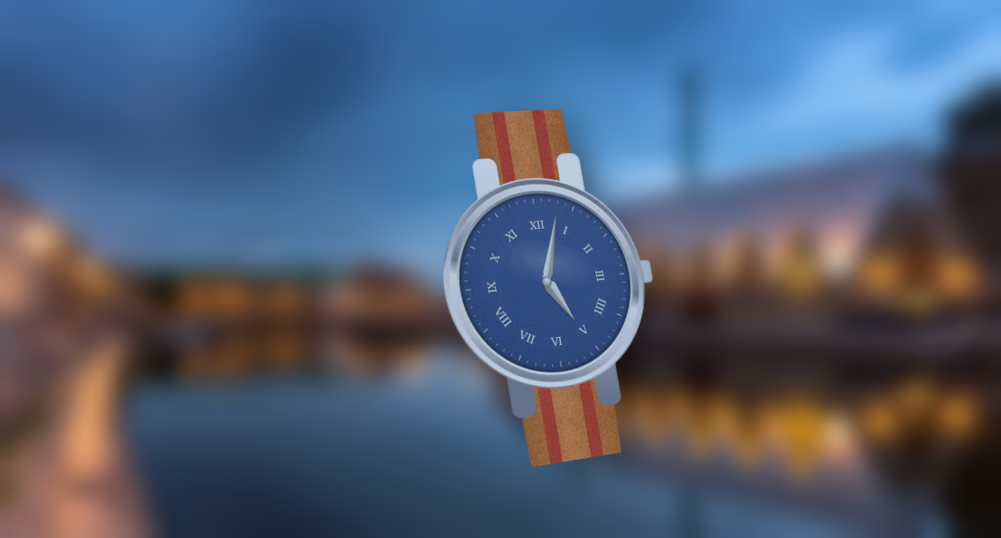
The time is **5:03**
